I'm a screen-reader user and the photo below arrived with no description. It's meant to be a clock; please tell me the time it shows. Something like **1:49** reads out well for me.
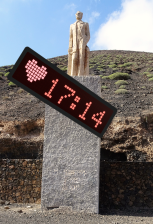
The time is **17:14**
